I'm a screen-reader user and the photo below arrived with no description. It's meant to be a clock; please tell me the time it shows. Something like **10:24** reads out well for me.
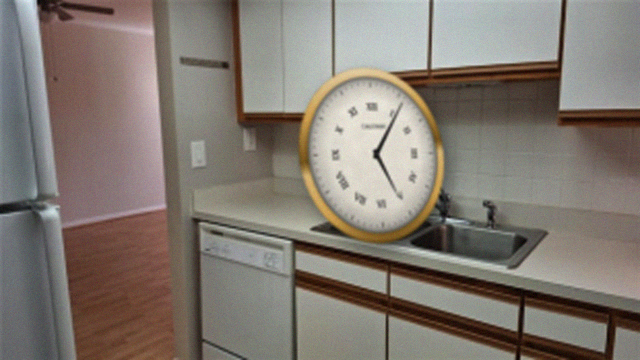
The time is **5:06**
